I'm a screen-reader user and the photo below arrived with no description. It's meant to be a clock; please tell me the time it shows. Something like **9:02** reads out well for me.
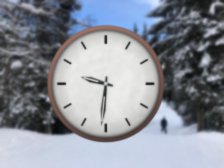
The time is **9:31**
